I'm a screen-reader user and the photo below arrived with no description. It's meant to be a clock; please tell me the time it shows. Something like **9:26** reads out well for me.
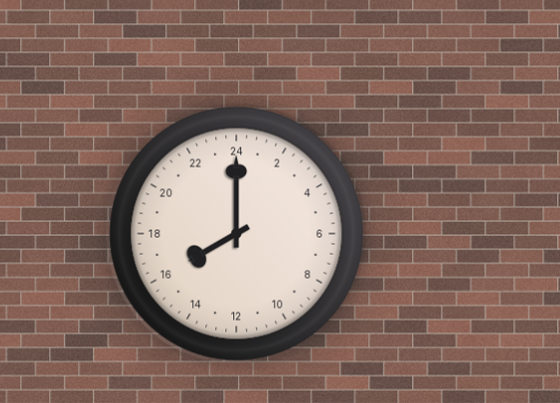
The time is **16:00**
